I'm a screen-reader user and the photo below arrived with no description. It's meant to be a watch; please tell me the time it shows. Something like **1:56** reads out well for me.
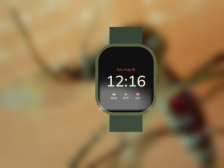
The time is **12:16**
